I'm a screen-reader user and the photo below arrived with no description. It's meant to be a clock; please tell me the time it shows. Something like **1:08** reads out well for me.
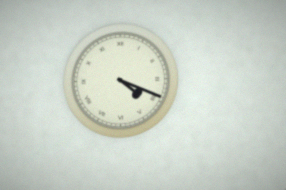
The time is **4:19**
